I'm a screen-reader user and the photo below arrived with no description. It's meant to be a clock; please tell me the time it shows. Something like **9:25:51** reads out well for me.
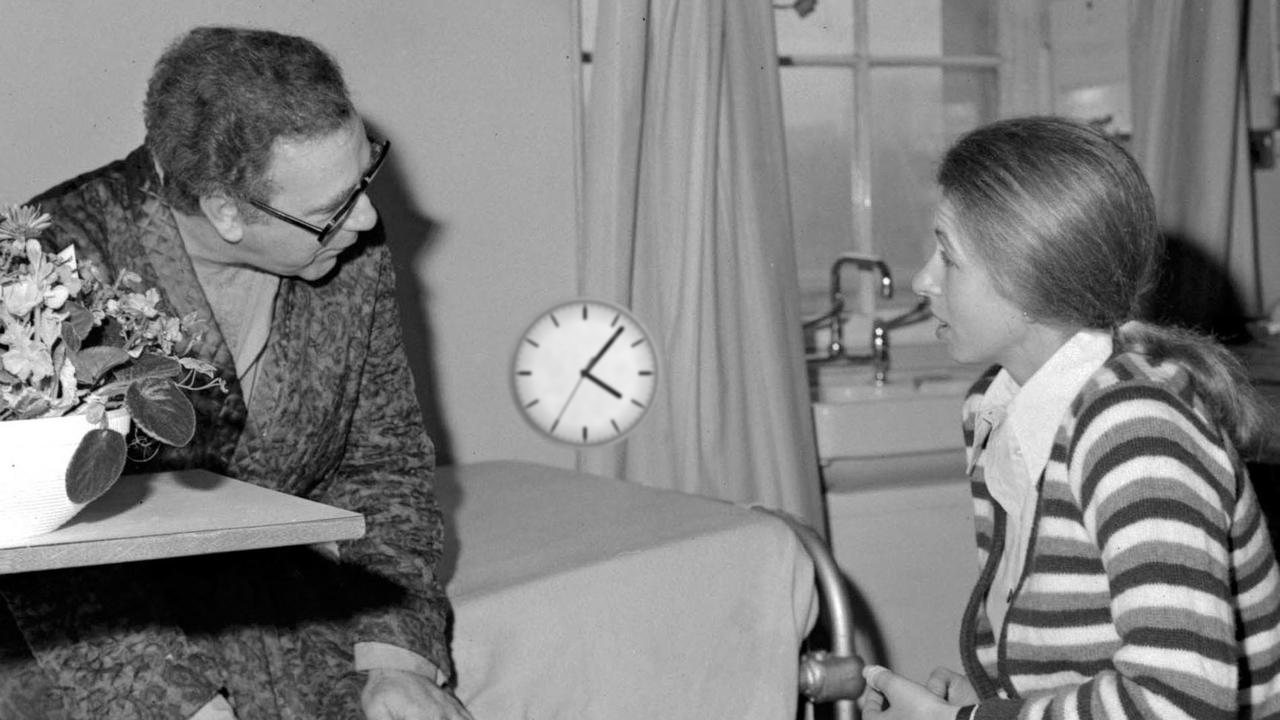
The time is **4:06:35**
